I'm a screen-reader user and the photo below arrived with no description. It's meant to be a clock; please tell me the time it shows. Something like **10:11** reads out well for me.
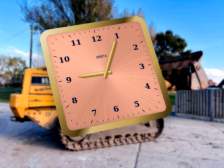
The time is **9:05**
